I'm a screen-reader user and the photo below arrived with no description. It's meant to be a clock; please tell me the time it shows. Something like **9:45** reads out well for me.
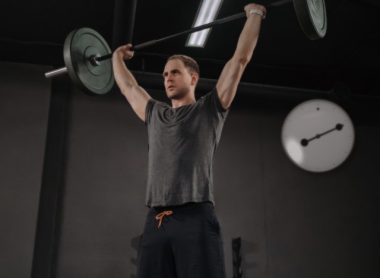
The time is **8:11**
